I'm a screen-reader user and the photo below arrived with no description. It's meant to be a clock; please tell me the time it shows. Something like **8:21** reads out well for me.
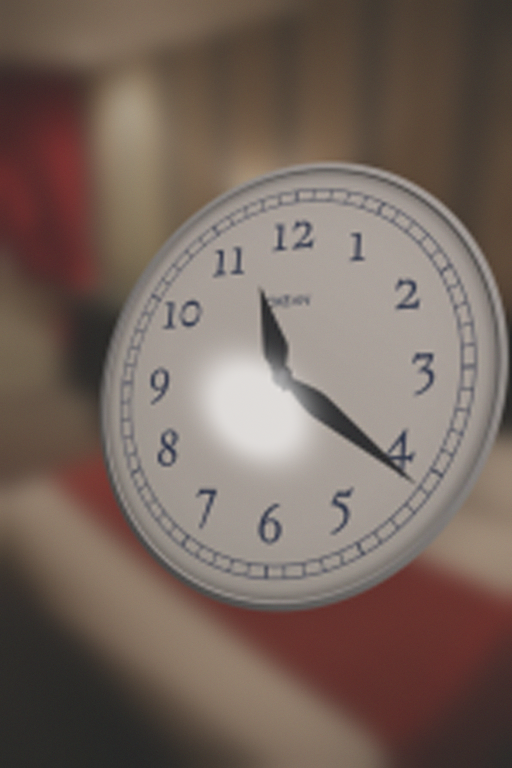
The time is **11:21**
